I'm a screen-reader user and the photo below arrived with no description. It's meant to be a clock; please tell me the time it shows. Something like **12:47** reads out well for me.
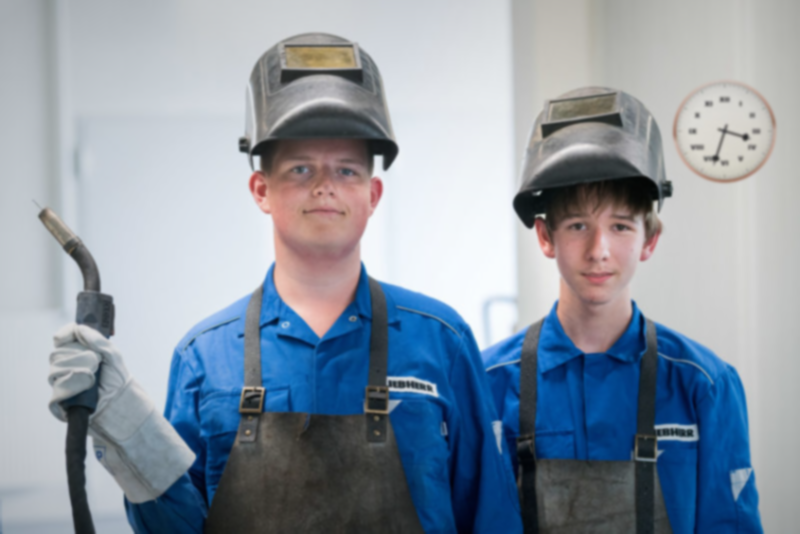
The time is **3:33**
